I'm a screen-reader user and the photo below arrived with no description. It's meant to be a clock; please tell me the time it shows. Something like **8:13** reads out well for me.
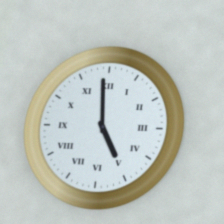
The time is **4:59**
